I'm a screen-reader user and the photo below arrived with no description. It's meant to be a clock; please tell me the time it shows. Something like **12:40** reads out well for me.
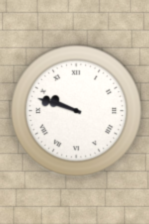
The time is **9:48**
